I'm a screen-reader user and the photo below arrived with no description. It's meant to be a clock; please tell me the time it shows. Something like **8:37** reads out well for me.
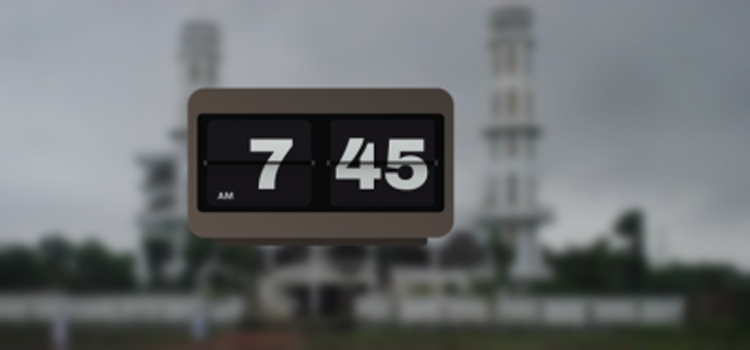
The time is **7:45**
